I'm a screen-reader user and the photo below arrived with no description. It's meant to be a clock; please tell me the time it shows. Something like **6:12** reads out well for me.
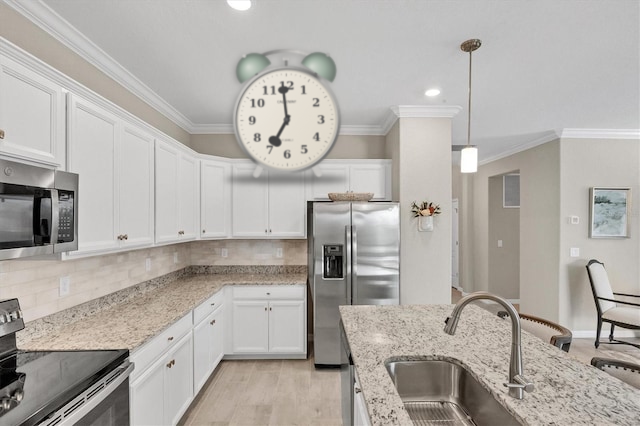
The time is **6:59**
